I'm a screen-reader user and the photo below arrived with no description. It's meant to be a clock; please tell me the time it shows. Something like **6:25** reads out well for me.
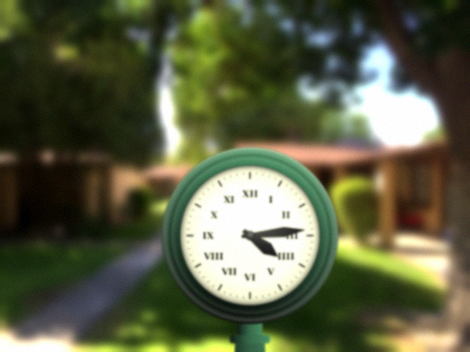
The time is **4:14**
